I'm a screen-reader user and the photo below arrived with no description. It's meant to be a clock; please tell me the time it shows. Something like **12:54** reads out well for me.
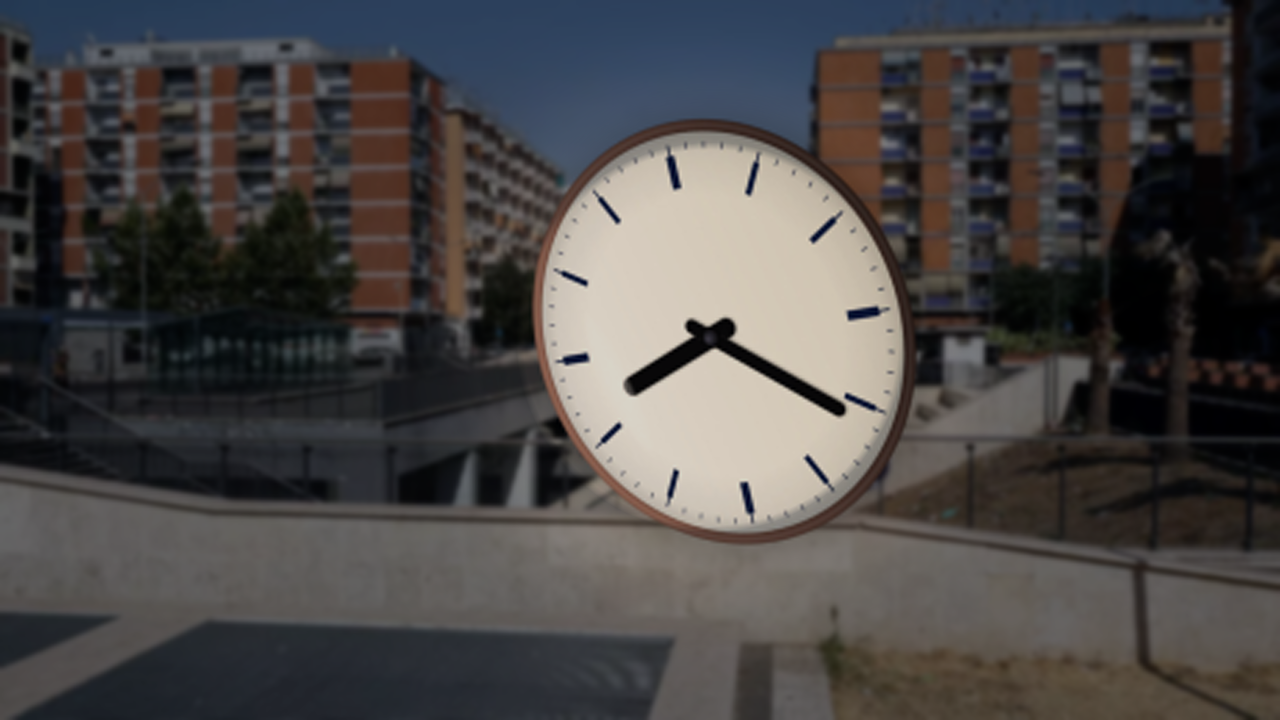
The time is **8:21**
